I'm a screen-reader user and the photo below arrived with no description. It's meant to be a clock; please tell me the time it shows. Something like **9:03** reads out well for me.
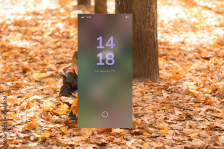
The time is **14:18**
